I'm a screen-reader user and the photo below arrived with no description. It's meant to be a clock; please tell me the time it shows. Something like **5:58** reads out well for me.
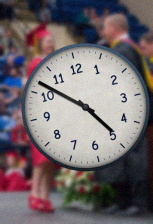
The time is **4:52**
